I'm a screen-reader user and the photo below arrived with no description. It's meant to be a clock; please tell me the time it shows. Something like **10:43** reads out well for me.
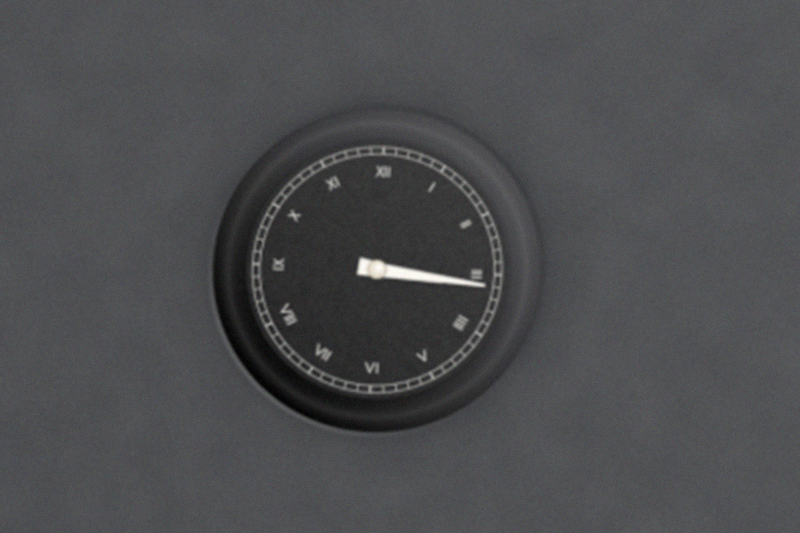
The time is **3:16**
